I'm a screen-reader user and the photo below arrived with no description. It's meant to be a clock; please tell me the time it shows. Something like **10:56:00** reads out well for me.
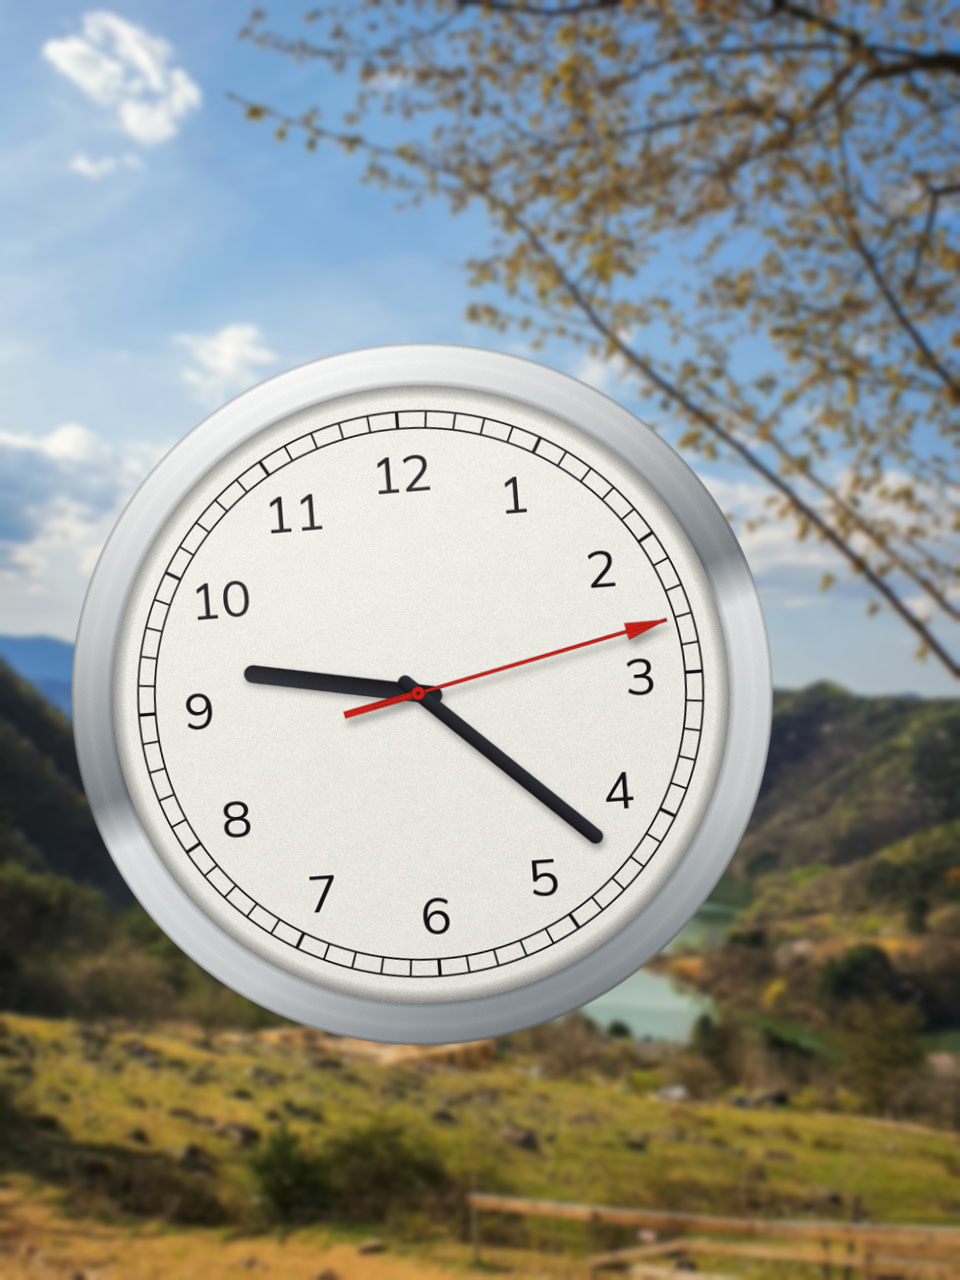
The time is **9:22:13**
